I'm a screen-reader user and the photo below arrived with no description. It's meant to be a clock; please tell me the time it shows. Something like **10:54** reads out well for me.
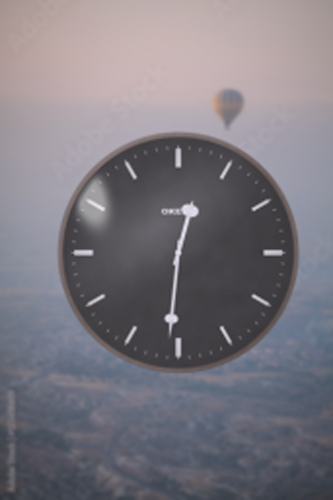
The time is **12:31**
